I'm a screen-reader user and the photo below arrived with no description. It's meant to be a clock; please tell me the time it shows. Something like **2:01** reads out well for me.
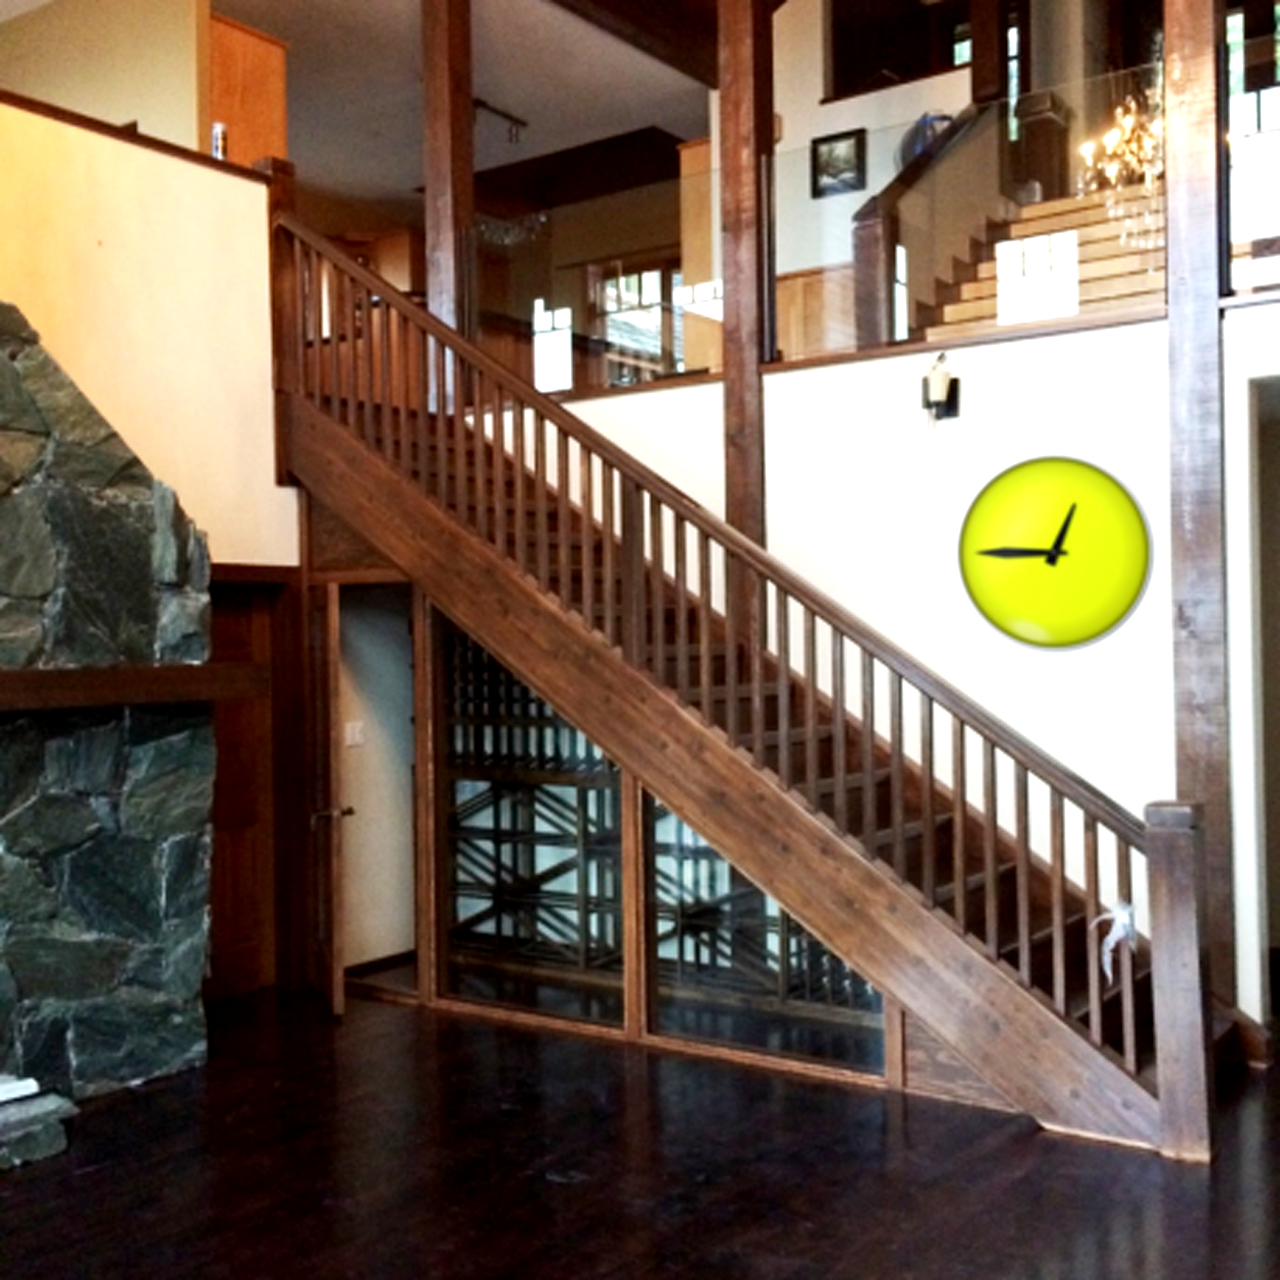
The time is **12:45**
